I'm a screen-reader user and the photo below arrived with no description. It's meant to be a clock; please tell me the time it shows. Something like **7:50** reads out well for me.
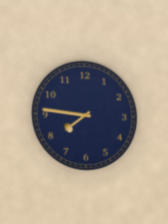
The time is **7:46**
